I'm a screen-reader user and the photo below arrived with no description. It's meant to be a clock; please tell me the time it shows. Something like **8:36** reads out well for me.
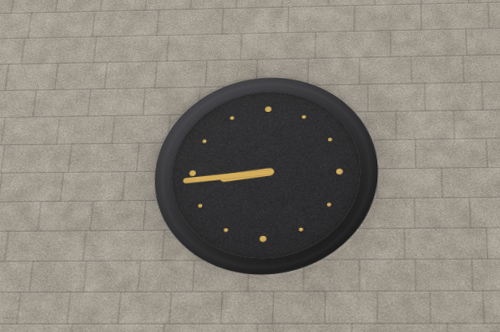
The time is **8:44**
